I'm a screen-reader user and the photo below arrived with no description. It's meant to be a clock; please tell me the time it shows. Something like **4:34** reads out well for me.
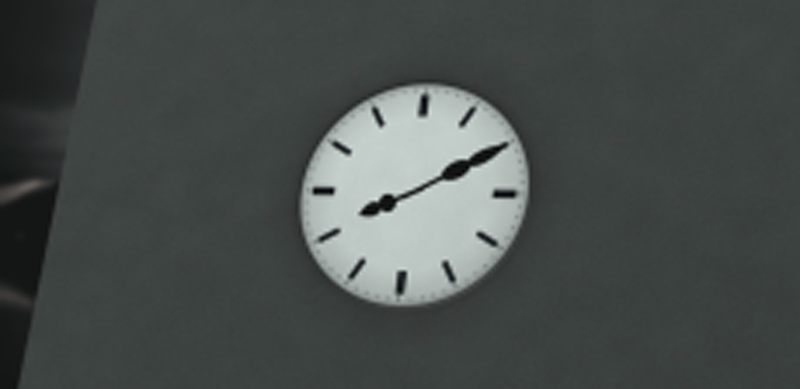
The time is **8:10**
